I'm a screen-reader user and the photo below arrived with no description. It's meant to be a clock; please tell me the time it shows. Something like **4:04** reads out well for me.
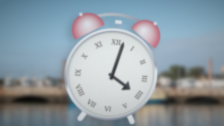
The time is **4:02**
